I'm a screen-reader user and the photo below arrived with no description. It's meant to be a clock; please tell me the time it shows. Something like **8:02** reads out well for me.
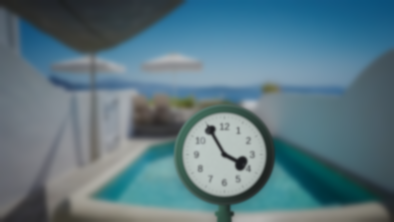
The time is **3:55**
